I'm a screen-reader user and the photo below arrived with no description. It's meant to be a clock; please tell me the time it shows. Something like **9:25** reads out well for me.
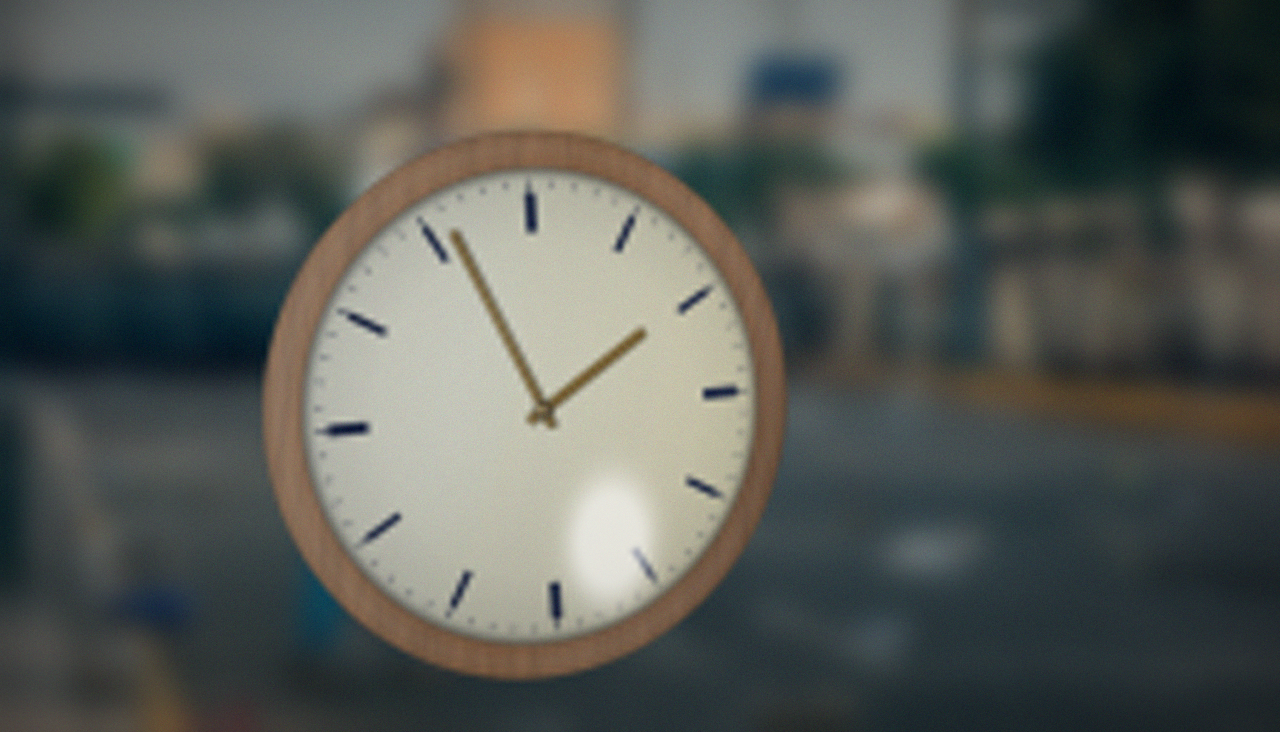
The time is **1:56**
